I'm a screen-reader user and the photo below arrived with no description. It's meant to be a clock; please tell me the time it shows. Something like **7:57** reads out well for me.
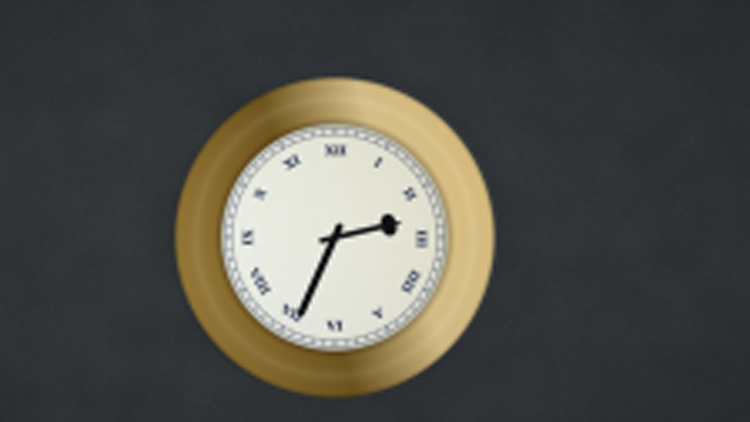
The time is **2:34**
